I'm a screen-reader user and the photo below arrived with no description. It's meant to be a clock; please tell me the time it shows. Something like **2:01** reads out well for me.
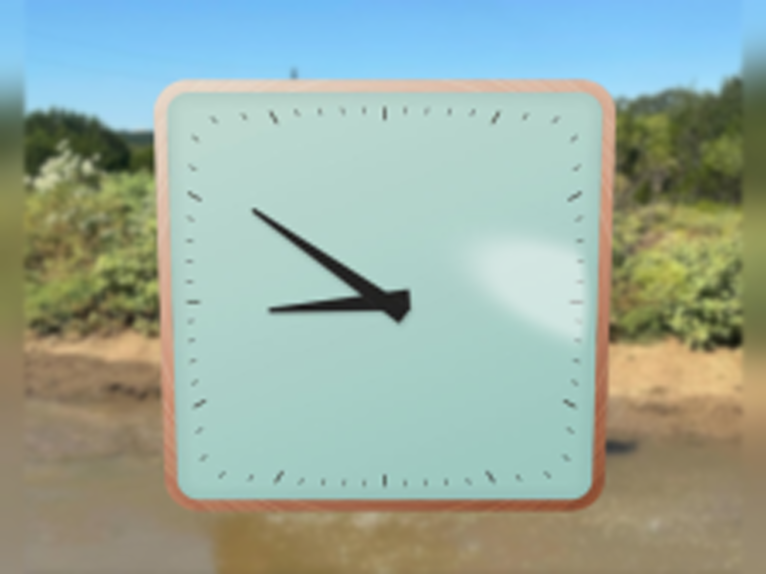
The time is **8:51**
